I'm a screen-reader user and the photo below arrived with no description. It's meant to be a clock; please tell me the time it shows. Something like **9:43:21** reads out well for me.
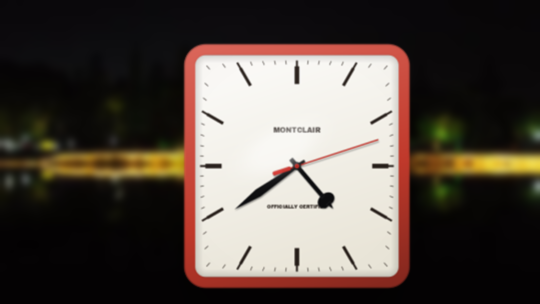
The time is **4:39:12**
